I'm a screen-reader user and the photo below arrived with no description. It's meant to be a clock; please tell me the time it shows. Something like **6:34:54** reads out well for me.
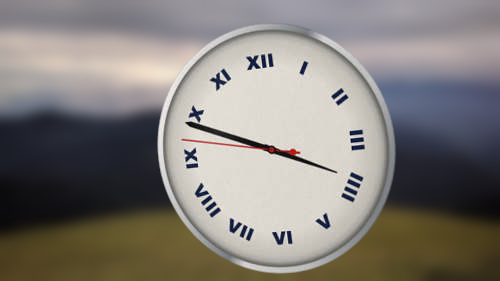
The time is **3:48:47**
